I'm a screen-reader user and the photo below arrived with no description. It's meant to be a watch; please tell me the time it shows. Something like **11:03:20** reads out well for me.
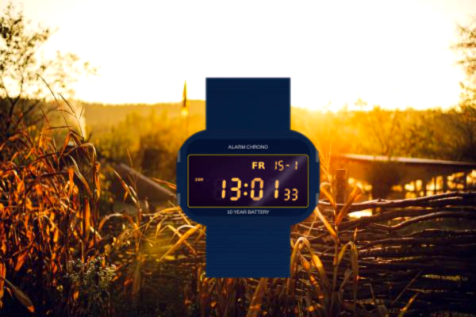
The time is **13:01:33**
